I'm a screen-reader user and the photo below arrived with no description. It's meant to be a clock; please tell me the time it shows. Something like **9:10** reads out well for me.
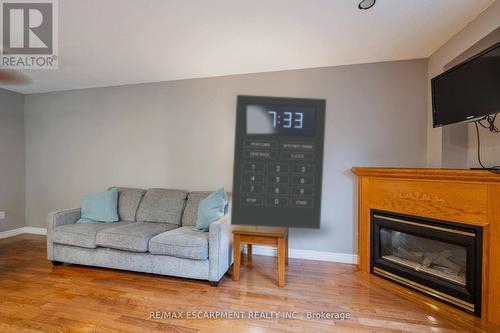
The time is **7:33**
